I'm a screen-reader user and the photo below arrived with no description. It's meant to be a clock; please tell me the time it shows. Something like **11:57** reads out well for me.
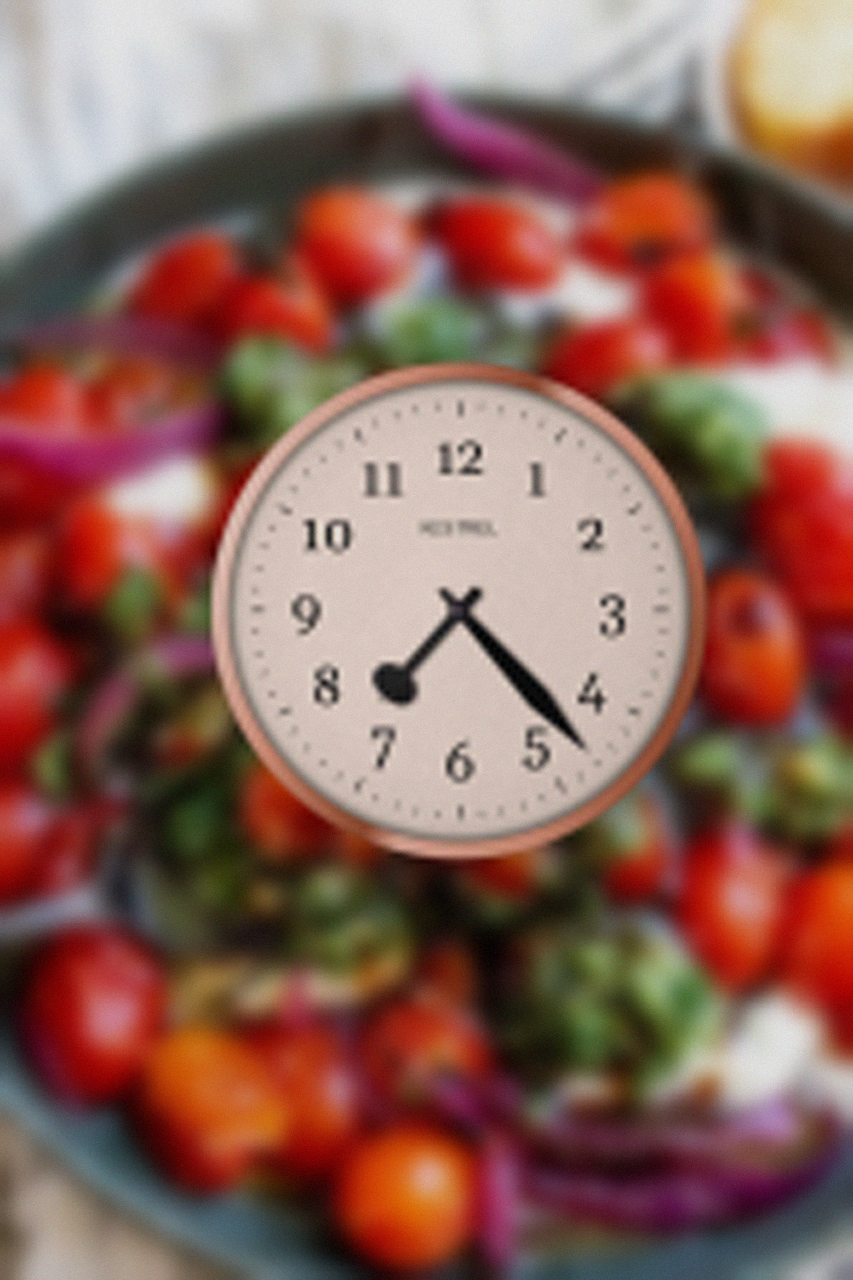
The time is **7:23**
